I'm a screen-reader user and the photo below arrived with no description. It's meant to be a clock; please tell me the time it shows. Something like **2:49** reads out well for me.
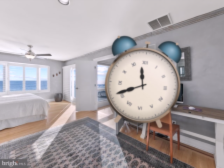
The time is **11:41**
